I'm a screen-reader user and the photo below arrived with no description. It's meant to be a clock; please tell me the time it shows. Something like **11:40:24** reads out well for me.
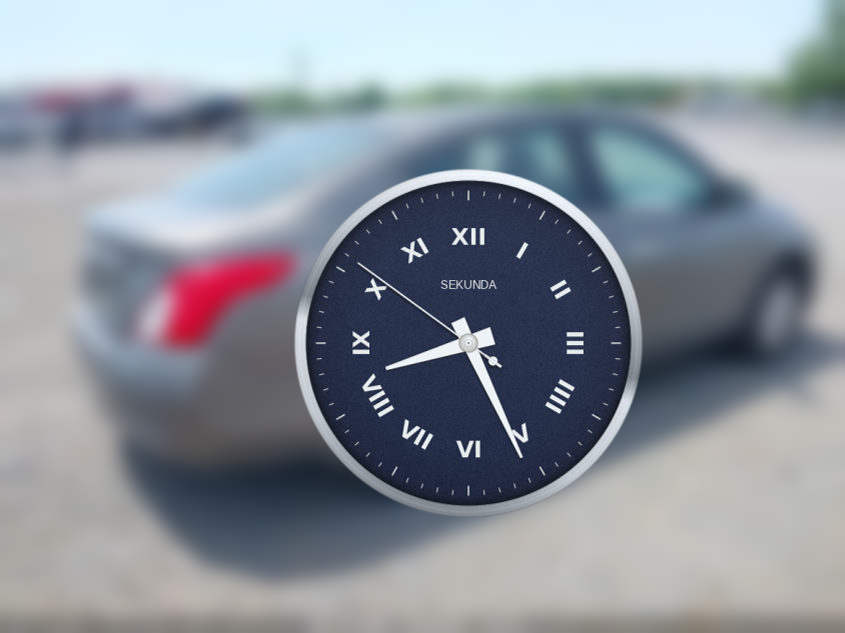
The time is **8:25:51**
